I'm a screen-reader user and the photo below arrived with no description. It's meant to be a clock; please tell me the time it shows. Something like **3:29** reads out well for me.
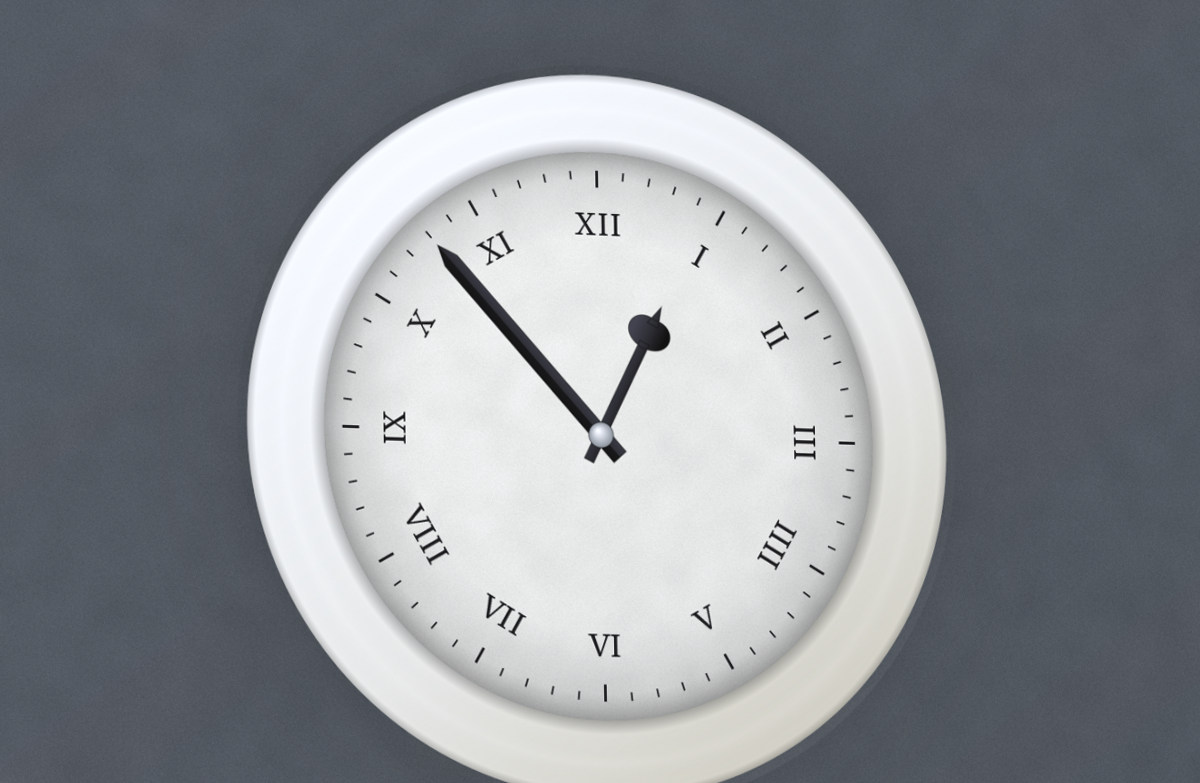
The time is **12:53**
